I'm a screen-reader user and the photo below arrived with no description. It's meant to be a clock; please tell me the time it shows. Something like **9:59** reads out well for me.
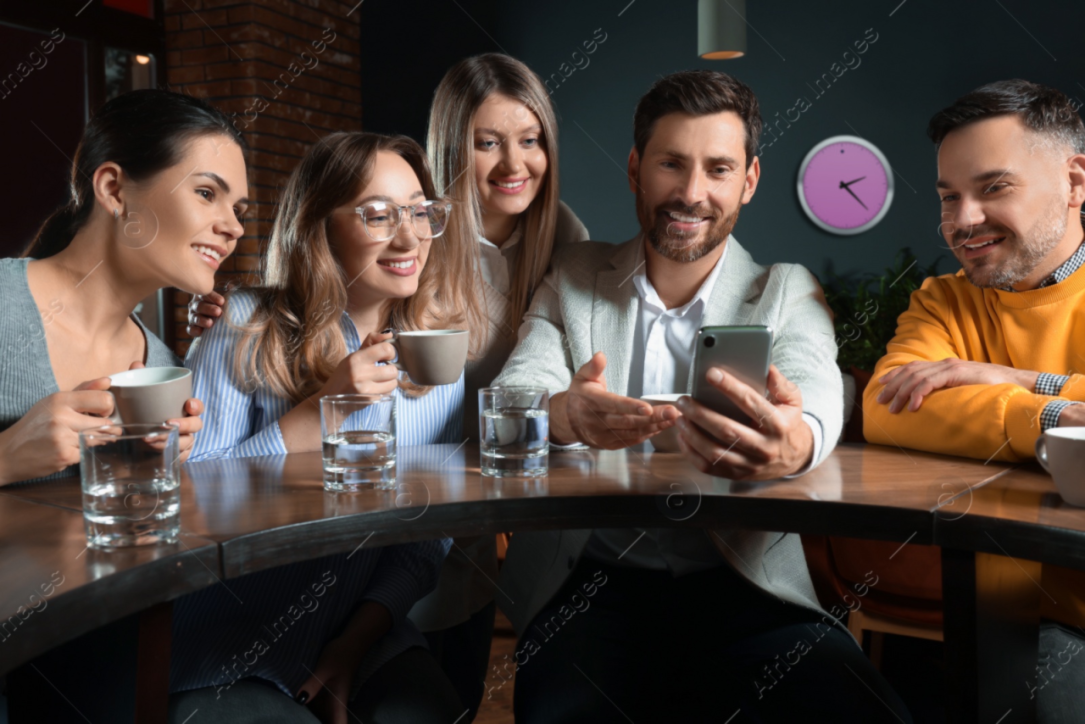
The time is **2:23**
